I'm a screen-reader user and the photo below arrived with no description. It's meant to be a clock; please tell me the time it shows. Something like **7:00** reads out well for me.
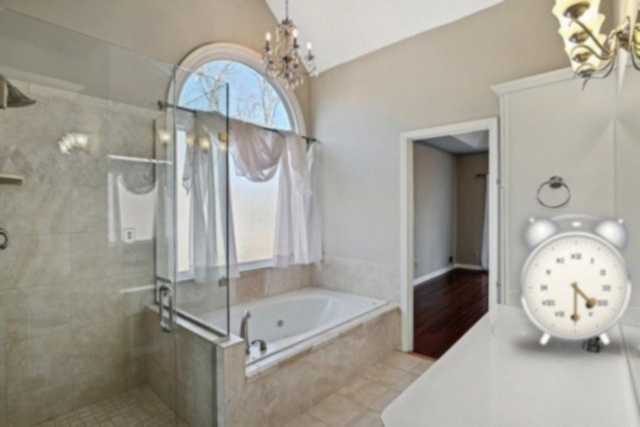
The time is **4:30**
